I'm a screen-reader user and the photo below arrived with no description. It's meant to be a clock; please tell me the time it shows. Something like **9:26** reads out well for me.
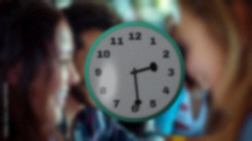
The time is **2:29**
